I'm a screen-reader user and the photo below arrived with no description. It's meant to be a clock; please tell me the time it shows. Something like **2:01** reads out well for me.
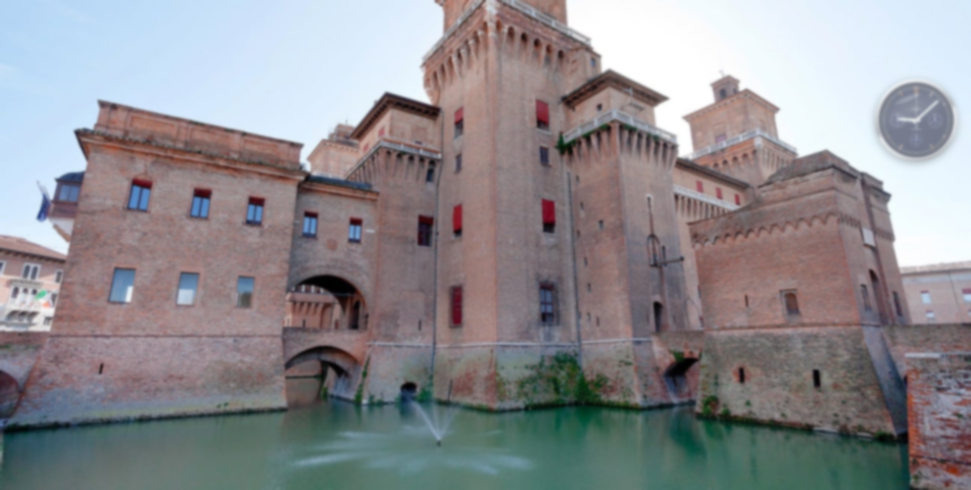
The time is **9:08**
